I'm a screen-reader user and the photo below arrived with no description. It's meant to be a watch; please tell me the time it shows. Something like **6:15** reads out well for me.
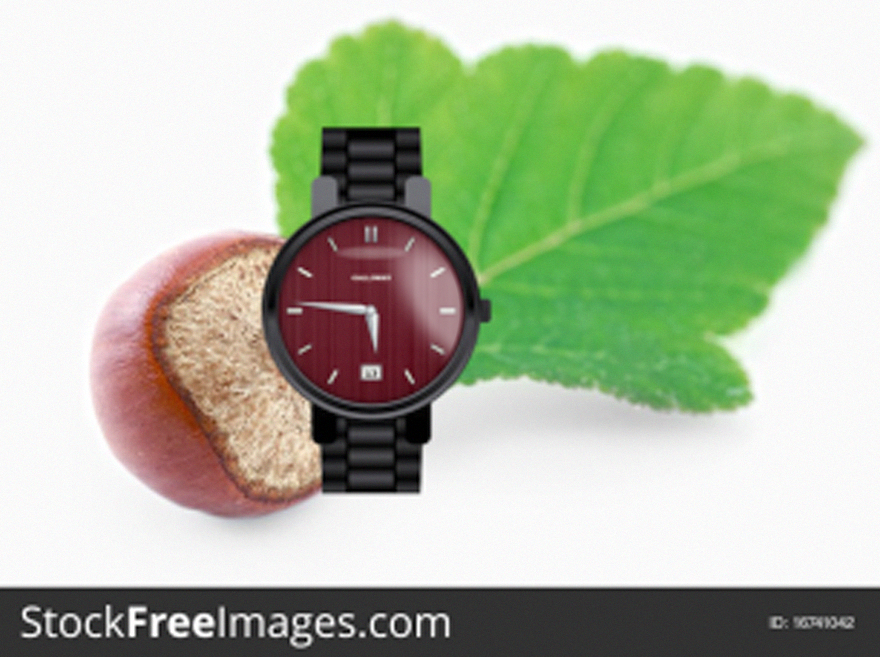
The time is **5:46**
